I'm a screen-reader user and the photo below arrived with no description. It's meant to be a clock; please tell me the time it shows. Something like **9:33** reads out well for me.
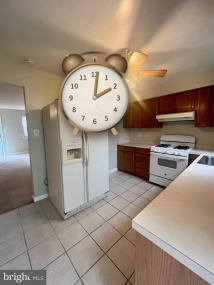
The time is **2:01**
